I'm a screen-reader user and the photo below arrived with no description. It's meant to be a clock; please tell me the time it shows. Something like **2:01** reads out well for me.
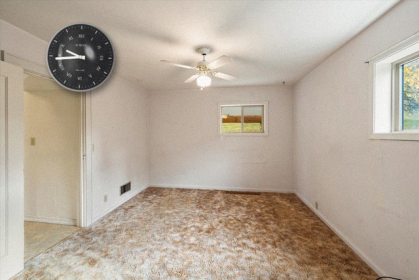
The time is **9:44**
